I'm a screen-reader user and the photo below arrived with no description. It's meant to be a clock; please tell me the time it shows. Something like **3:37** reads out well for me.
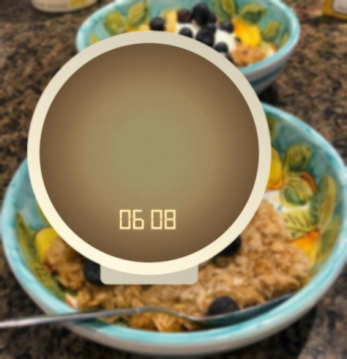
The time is **6:08**
